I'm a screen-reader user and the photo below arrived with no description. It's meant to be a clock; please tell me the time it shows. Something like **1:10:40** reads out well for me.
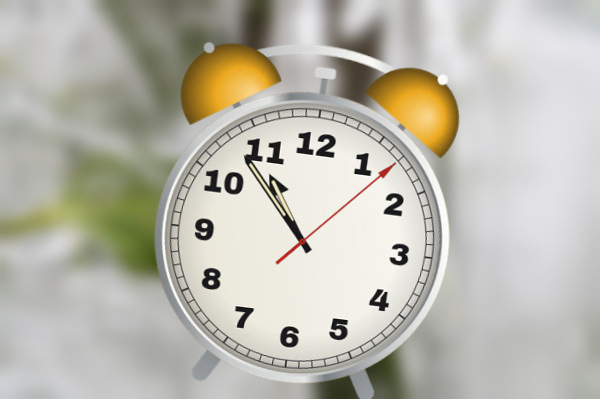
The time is **10:53:07**
